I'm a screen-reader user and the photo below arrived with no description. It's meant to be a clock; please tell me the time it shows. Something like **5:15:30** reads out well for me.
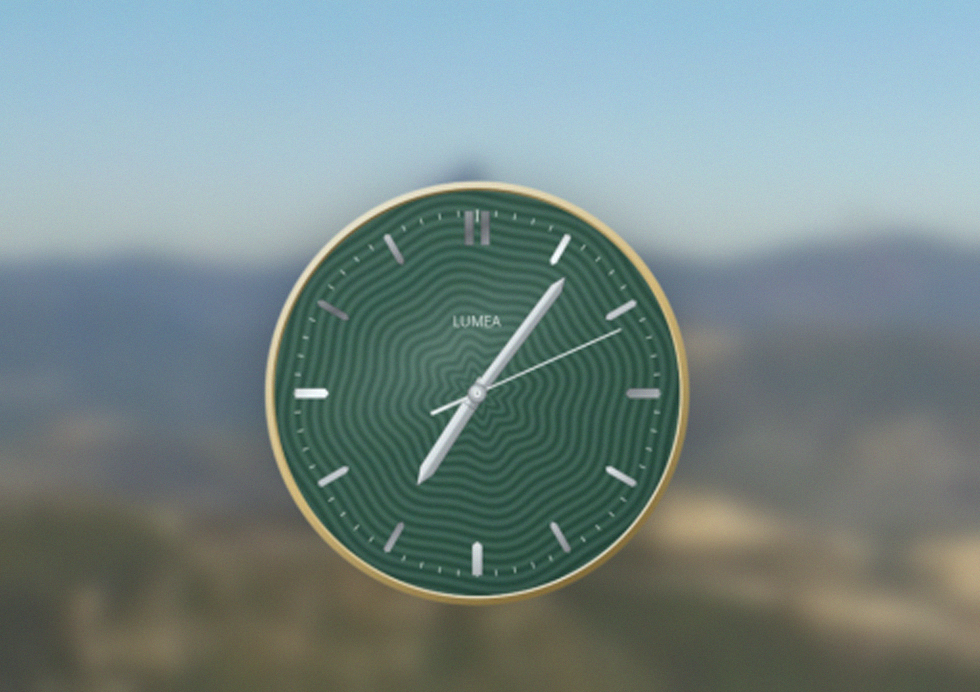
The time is **7:06:11**
